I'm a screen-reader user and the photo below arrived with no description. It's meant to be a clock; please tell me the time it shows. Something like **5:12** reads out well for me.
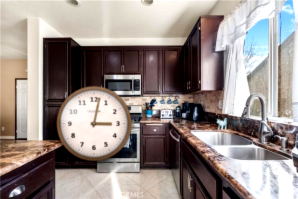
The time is **3:02**
